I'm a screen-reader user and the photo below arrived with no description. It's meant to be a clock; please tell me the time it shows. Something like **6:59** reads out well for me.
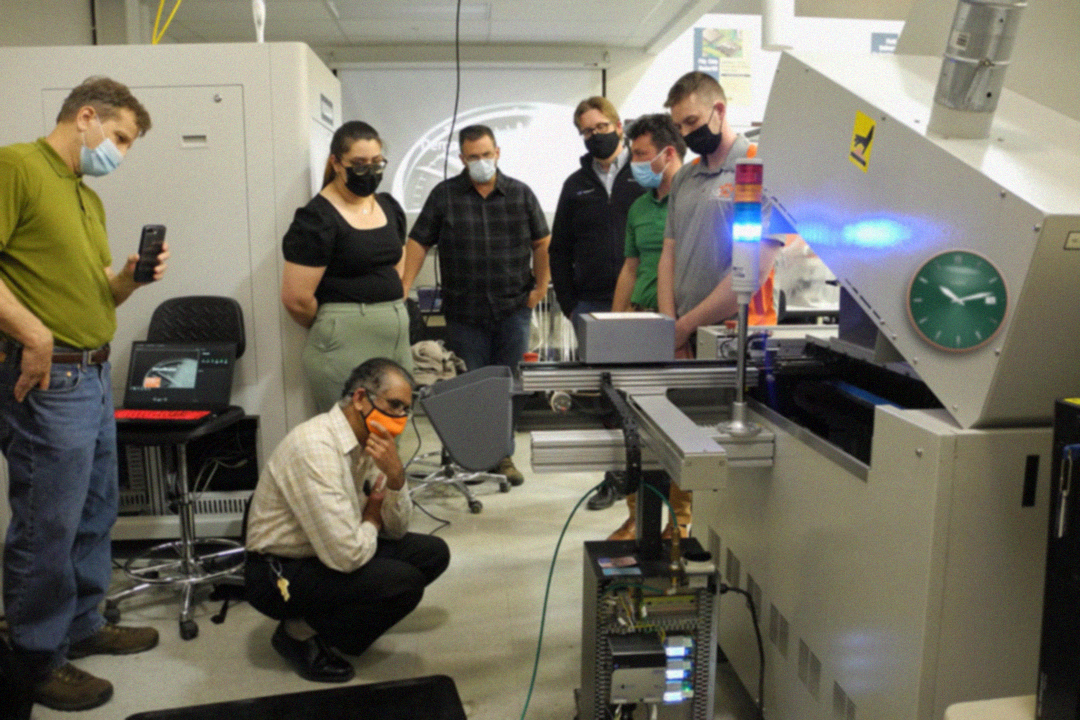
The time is **10:13**
